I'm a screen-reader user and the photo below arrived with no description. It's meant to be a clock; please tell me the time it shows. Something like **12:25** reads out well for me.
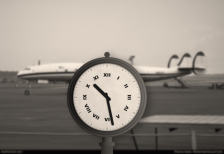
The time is **10:28**
